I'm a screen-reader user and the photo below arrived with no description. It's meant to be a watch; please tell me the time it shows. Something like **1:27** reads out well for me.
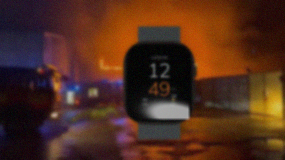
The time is **12:49**
